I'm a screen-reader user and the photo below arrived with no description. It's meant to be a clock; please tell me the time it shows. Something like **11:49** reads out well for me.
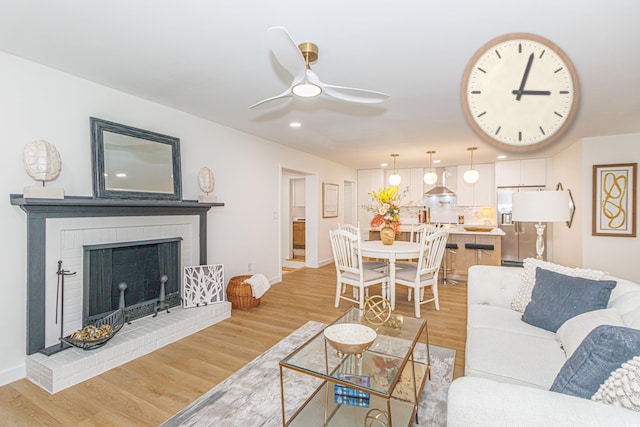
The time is **3:03**
